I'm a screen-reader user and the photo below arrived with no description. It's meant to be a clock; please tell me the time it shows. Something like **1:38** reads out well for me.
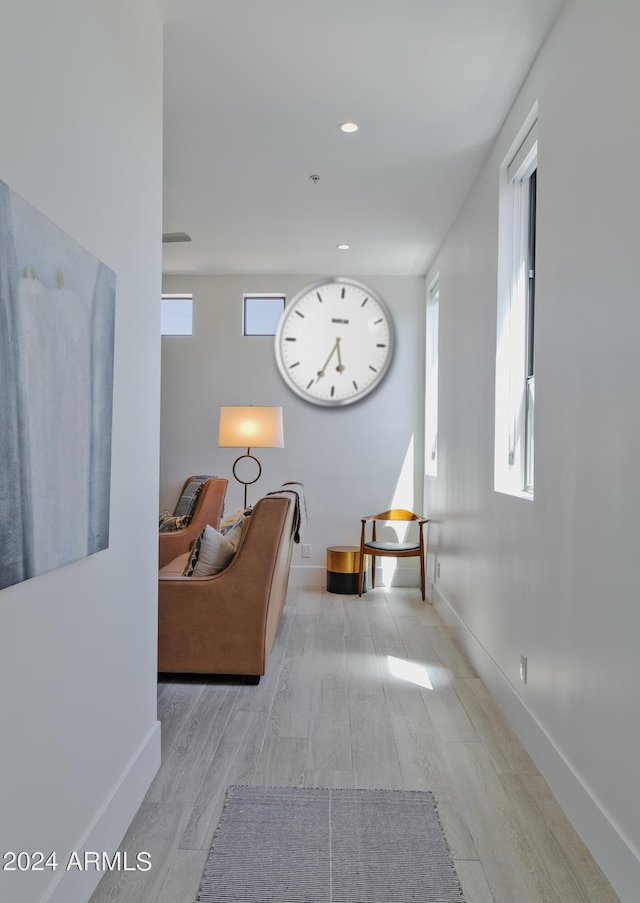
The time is **5:34**
